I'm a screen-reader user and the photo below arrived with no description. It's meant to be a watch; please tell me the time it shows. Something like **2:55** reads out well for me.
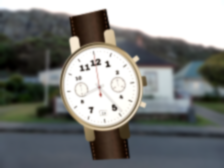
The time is **8:24**
